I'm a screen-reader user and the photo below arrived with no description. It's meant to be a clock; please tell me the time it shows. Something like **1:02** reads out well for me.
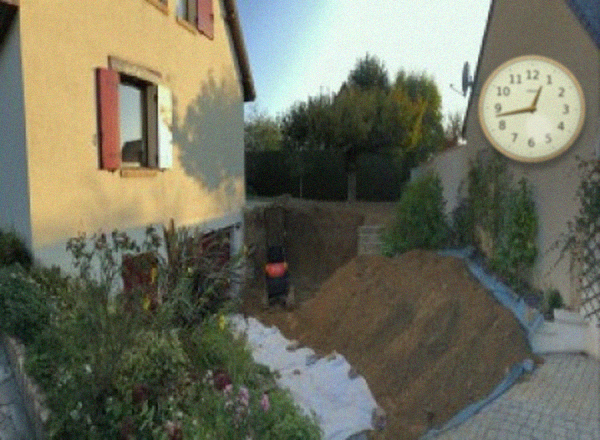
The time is **12:43**
